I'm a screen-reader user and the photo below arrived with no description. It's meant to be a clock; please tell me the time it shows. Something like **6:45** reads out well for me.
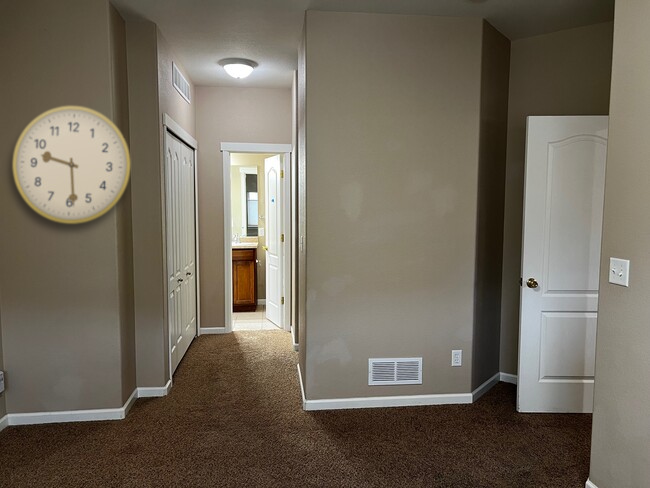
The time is **9:29**
